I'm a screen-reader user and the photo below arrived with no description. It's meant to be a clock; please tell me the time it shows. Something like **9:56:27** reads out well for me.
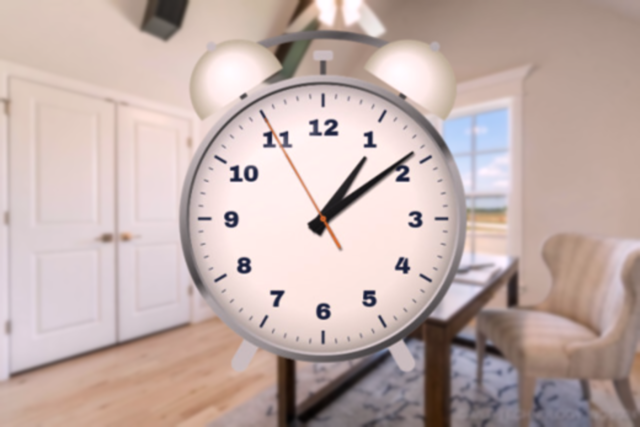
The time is **1:08:55**
